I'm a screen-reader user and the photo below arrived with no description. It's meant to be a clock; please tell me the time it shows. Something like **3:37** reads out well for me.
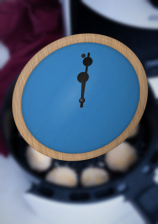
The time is **12:01**
